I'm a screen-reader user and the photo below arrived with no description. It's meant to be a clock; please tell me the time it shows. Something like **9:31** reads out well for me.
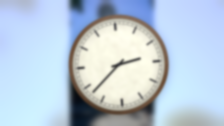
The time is **2:38**
